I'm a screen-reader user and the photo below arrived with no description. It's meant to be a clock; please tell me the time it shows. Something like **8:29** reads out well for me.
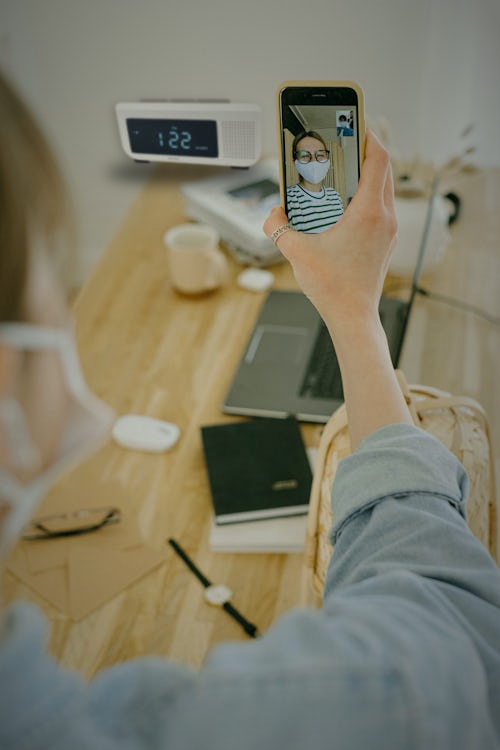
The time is **1:22**
